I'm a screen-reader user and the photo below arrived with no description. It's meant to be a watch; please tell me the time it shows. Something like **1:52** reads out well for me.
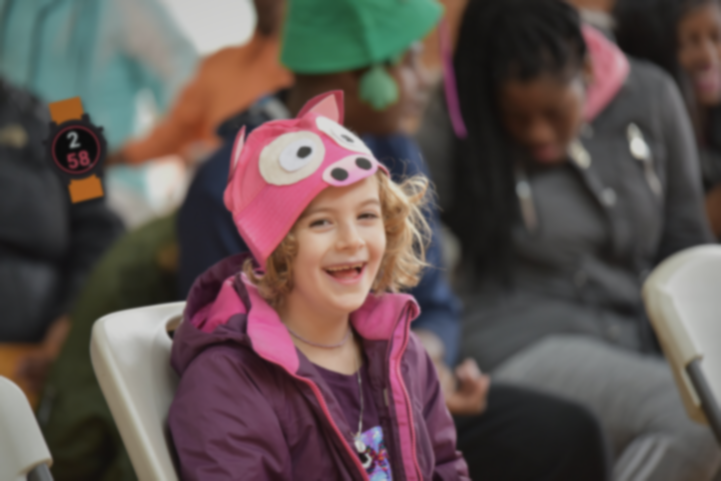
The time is **2:58**
